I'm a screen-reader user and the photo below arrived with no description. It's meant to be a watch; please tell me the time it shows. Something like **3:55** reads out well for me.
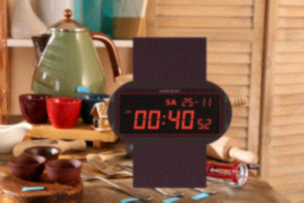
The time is **0:40**
